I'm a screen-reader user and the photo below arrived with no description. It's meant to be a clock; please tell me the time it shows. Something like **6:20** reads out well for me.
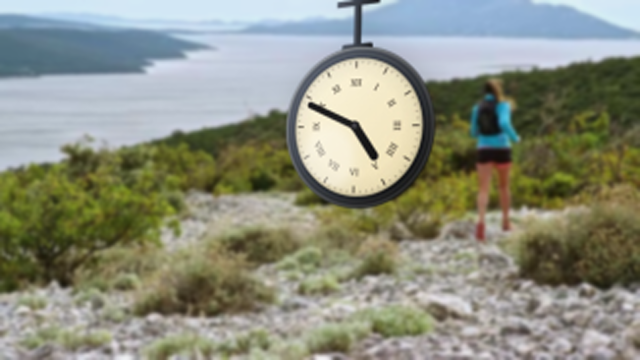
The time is **4:49**
